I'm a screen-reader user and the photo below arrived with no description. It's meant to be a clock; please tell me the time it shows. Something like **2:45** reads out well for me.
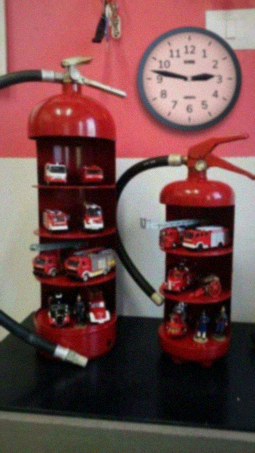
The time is **2:47**
